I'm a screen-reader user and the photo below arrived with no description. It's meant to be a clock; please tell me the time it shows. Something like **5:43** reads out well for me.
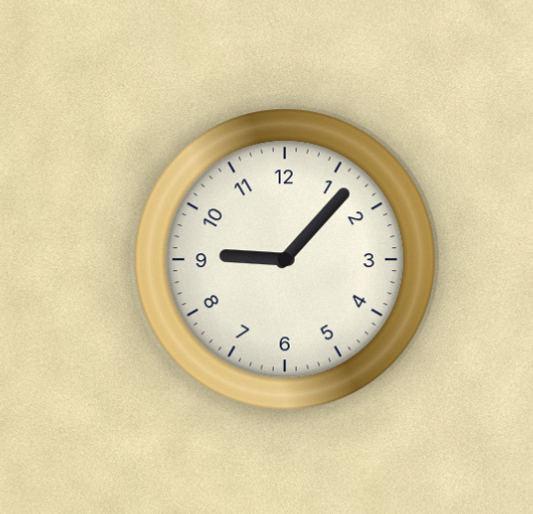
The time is **9:07**
